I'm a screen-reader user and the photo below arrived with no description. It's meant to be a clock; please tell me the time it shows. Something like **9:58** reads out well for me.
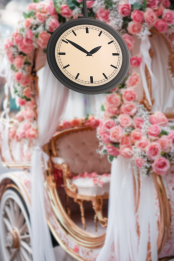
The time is **1:51**
